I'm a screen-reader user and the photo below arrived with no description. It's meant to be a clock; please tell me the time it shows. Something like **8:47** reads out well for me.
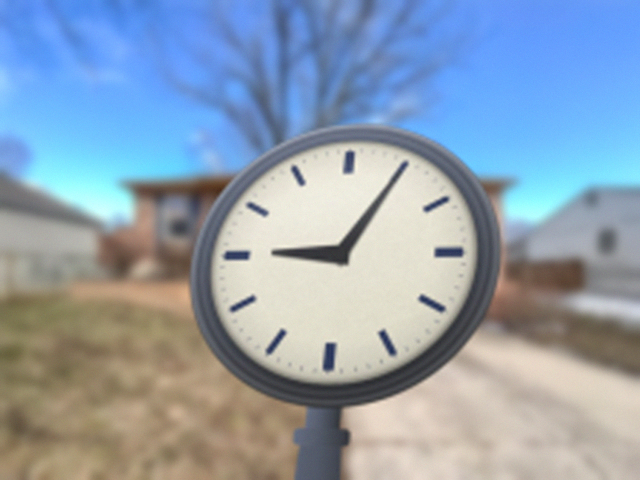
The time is **9:05**
